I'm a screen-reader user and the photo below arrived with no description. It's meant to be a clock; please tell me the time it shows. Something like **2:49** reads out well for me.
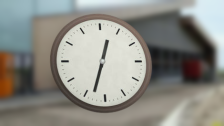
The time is **12:33**
